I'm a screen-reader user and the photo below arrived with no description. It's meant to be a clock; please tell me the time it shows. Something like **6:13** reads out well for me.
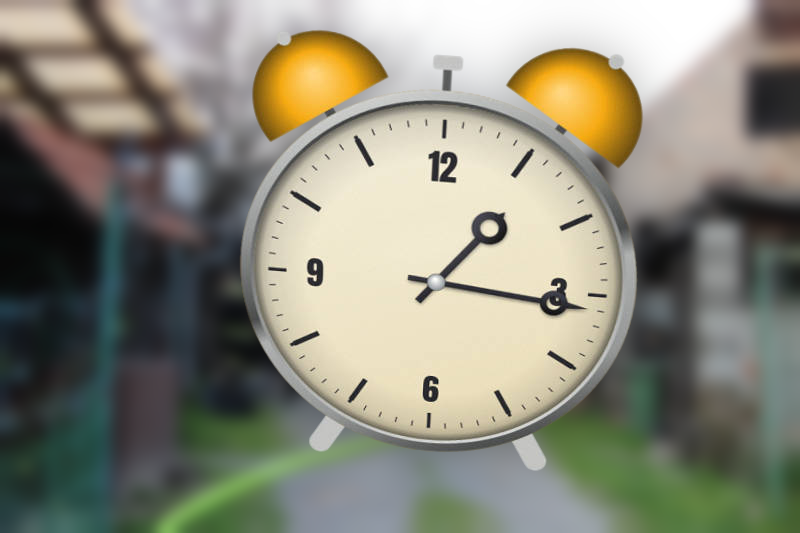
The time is **1:16**
